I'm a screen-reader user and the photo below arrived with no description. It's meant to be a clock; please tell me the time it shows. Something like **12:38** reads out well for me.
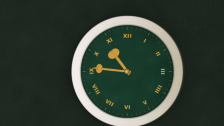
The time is **10:46**
